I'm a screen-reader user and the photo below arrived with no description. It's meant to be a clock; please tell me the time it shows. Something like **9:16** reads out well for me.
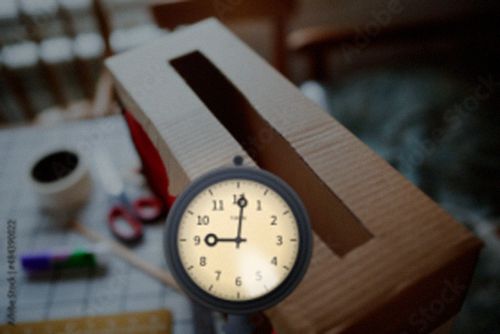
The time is **9:01**
